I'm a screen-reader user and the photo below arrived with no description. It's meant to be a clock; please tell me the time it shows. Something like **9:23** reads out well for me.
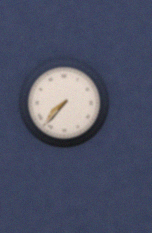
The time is **7:37**
